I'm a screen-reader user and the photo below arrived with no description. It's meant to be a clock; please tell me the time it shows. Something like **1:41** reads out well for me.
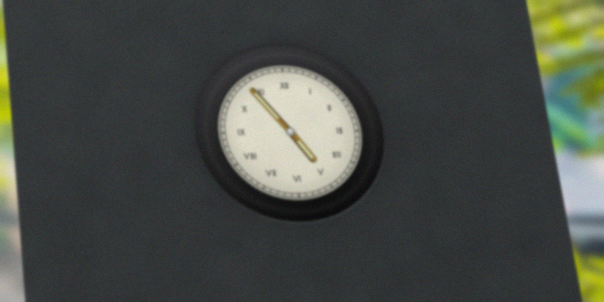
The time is **4:54**
